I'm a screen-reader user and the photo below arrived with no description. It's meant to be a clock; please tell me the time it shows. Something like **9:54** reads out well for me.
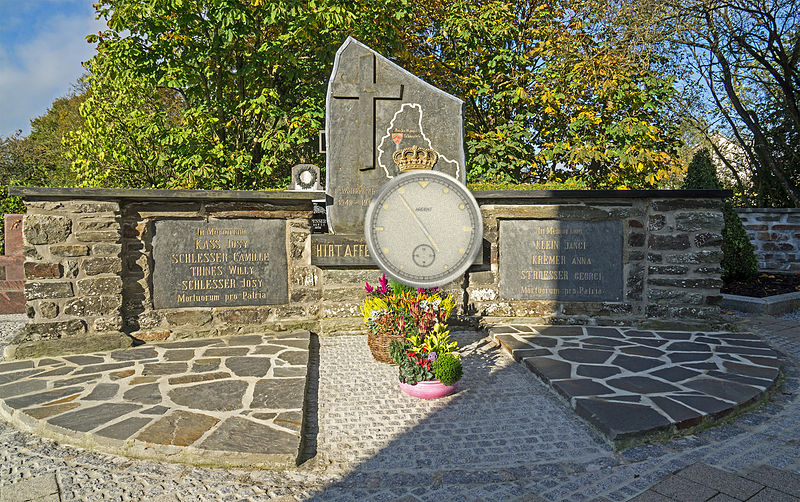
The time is **4:54**
